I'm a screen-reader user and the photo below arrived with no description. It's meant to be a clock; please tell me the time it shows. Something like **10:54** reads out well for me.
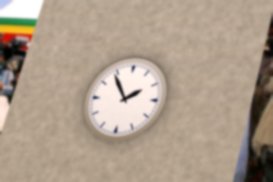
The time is **1:54**
